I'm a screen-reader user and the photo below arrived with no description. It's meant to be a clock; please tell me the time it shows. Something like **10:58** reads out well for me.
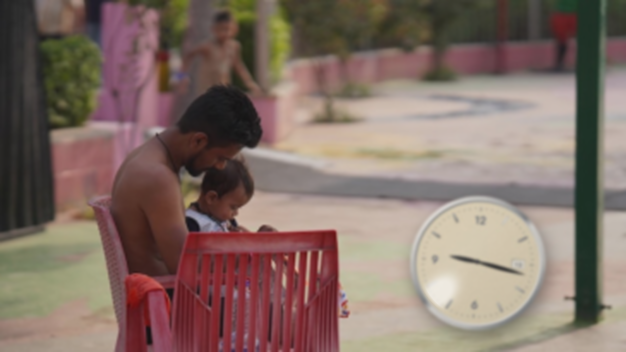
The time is **9:17**
